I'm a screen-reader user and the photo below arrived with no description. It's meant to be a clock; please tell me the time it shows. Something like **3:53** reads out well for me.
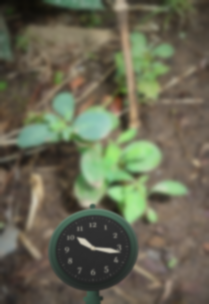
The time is **10:17**
